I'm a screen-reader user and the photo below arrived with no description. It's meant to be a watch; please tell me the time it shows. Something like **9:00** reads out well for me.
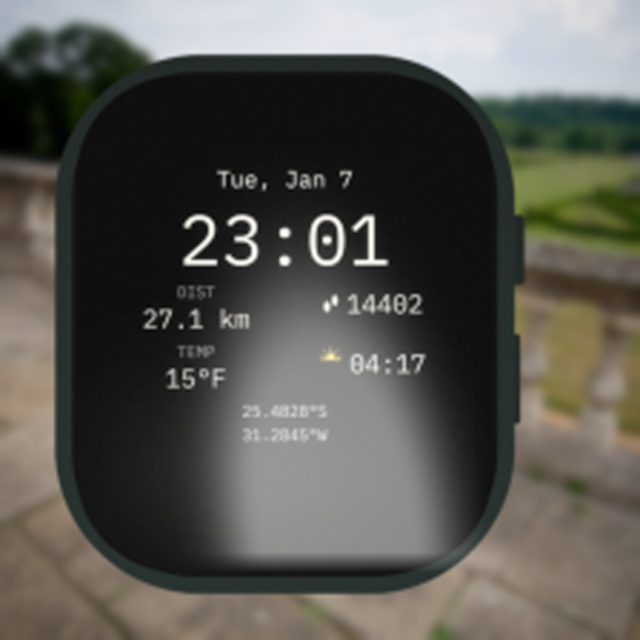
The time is **23:01**
